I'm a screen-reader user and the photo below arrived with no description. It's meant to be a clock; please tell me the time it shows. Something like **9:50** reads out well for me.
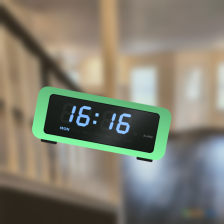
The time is **16:16**
